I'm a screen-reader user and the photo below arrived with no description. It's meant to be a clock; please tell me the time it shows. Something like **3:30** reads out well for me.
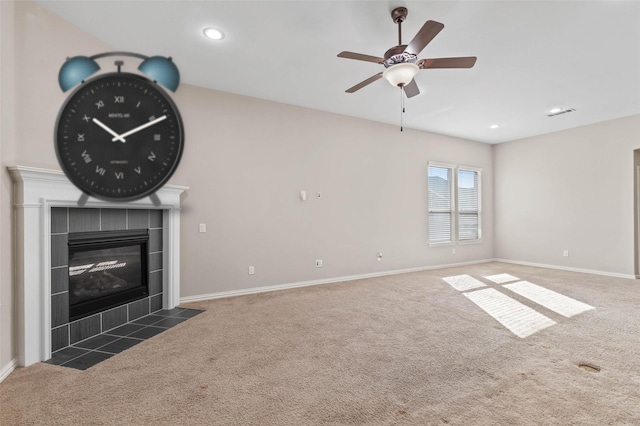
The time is **10:11**
